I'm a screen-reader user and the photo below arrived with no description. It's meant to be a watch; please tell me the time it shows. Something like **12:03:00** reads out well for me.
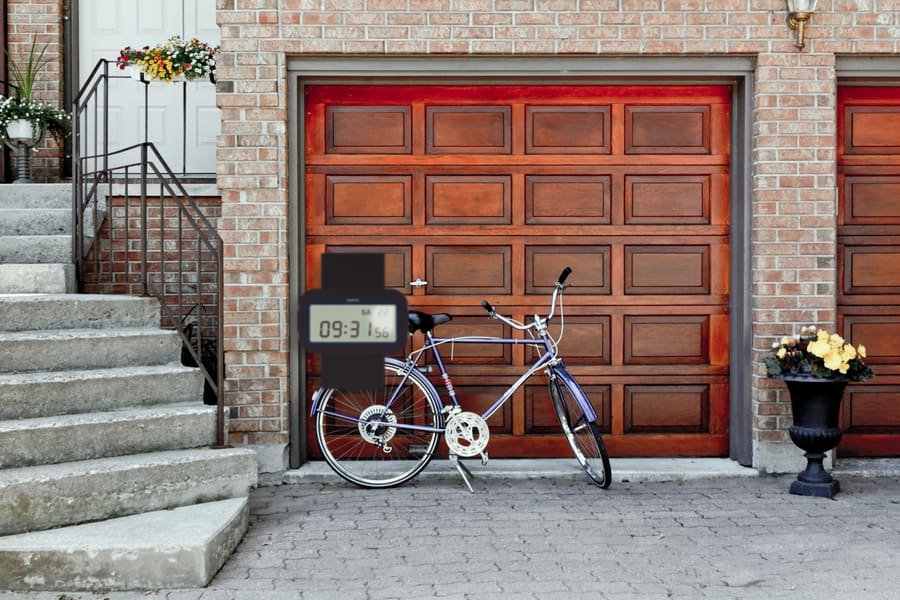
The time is **9:31:56**
